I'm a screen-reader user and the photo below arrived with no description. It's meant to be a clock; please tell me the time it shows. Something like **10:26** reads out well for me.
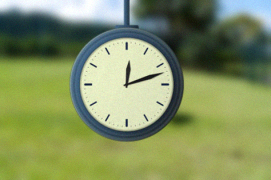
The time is **12:12**
